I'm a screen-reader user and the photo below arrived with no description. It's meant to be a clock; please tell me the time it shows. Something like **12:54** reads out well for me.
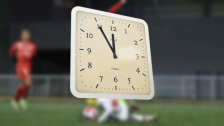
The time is **11:55**
